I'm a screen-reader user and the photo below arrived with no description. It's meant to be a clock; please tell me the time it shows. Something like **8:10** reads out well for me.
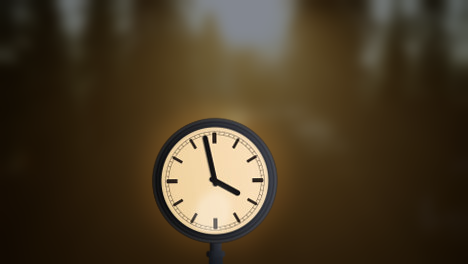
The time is **3:58**
